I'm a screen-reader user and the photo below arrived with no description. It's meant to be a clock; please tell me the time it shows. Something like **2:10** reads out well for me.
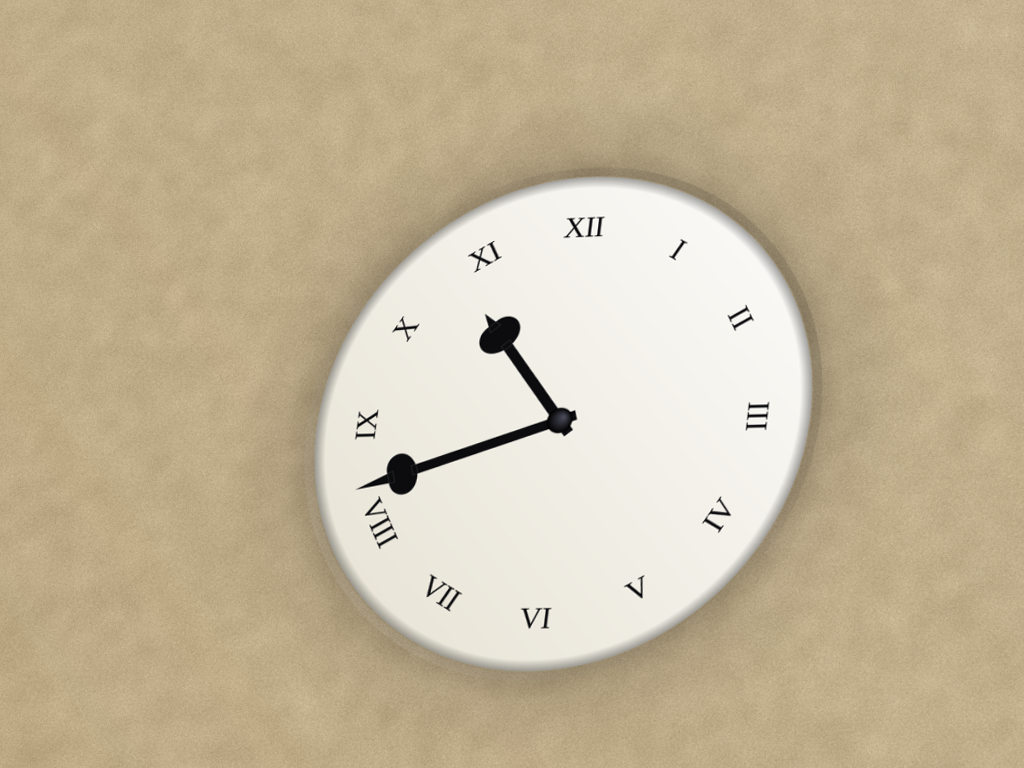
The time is **10:42**
